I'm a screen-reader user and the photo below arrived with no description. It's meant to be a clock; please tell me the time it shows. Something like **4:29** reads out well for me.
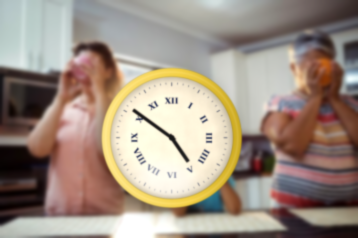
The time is **4:51**
